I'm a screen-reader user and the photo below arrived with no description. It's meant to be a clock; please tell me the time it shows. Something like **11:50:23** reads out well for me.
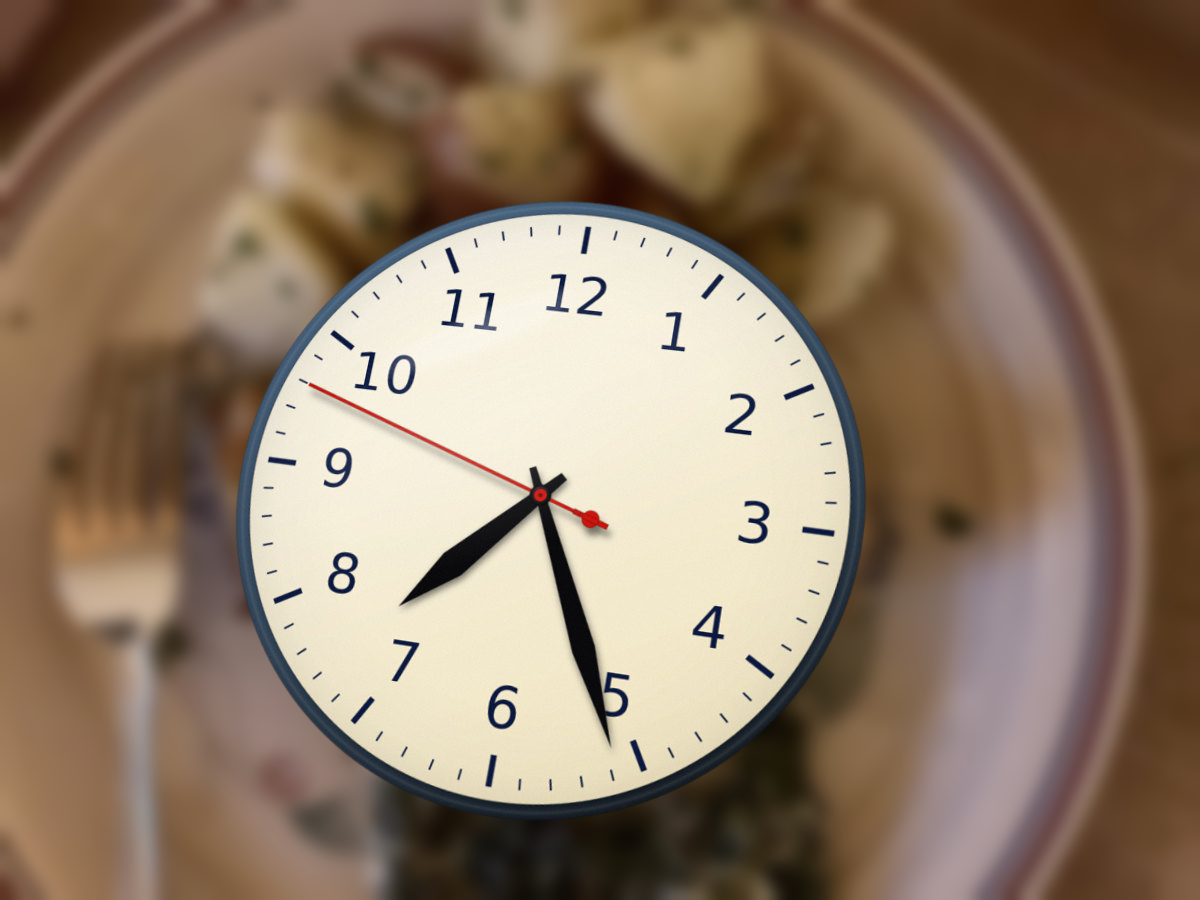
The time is **7:25:48**
